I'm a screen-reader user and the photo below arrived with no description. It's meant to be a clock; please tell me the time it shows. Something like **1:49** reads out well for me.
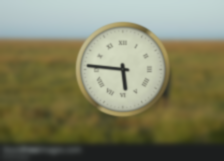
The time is **5:46**
